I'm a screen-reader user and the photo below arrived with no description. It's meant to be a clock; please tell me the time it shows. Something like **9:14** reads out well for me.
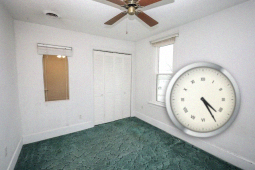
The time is **4:25**
